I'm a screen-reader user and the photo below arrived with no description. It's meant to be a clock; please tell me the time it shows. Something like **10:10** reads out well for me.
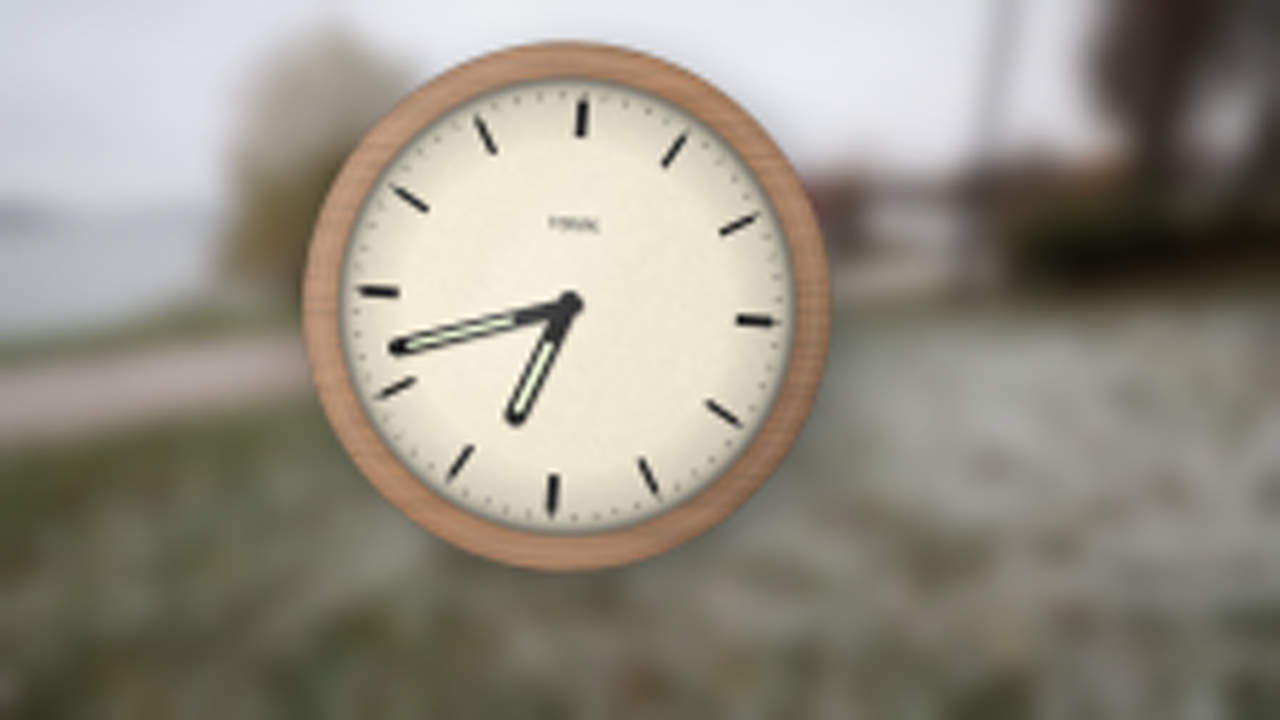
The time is **6:42**
